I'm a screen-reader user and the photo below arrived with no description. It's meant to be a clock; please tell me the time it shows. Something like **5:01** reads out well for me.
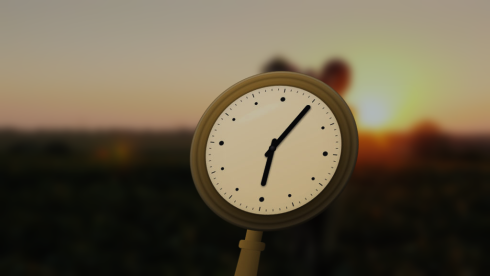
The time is **6:05**
